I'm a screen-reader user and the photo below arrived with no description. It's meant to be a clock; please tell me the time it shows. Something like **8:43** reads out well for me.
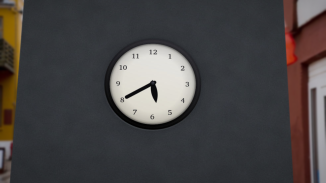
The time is **5:40**
